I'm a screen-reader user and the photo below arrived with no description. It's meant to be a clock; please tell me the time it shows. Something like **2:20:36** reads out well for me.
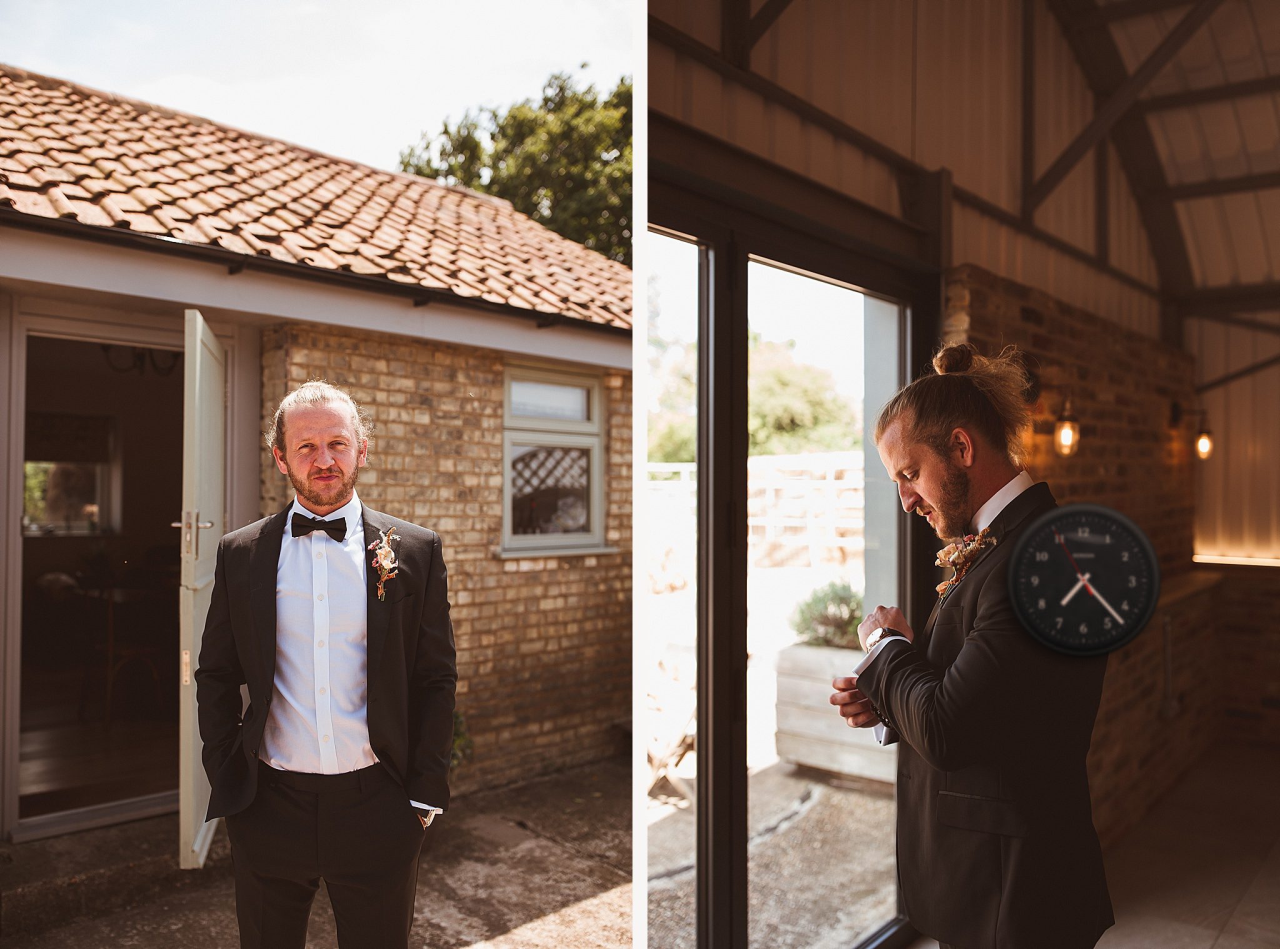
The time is **7:22:55**
